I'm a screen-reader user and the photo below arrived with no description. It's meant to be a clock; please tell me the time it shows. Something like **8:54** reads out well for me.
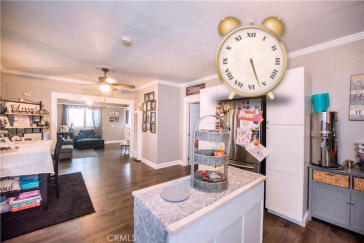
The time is **5:27**
